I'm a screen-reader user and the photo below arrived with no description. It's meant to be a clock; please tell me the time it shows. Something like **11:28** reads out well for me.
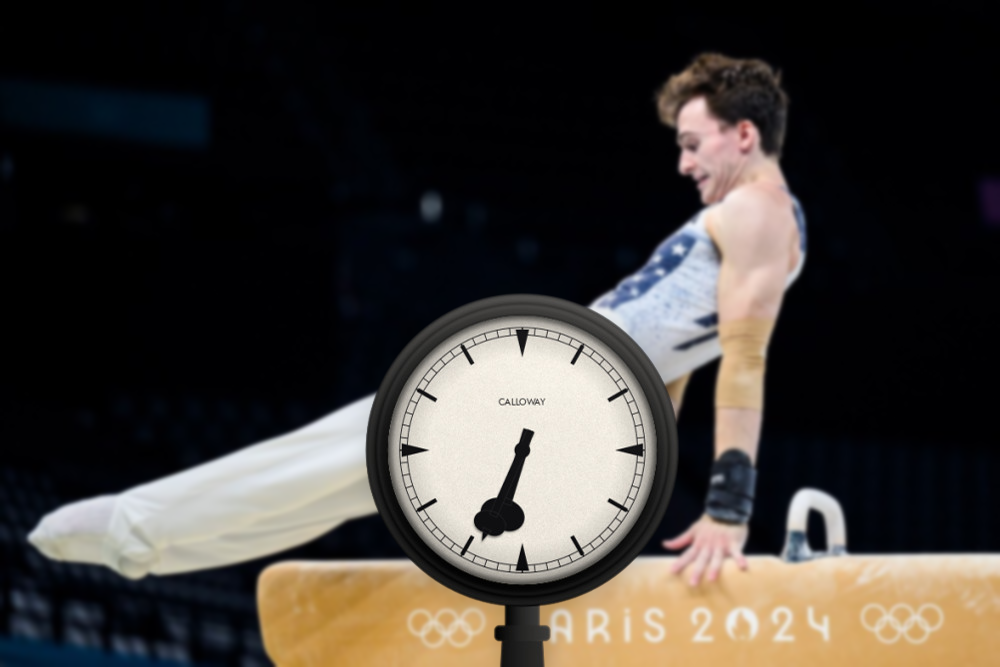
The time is **6:34**
